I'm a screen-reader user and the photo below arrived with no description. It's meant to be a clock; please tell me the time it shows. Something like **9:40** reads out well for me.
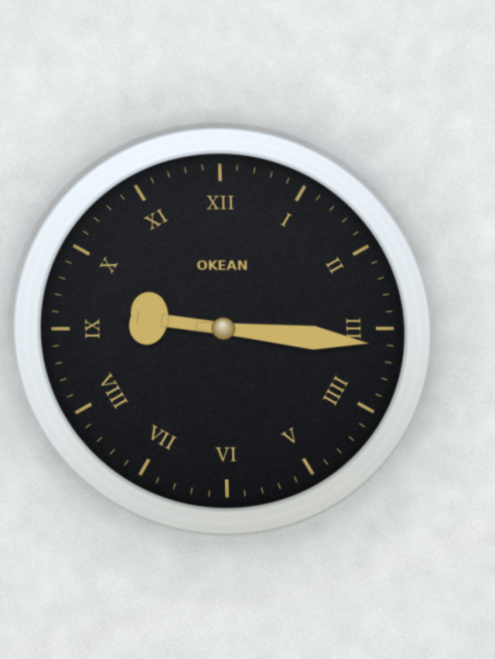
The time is **9:16**
